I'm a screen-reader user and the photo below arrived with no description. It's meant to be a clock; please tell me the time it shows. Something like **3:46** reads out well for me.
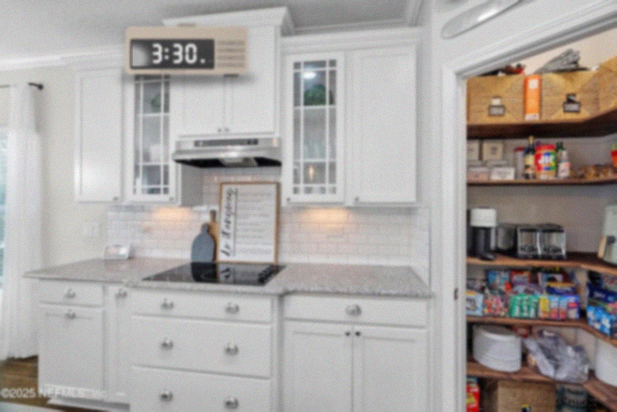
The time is **3:30**
